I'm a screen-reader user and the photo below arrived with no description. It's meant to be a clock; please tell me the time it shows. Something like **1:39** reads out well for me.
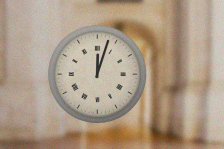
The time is **12:03**
